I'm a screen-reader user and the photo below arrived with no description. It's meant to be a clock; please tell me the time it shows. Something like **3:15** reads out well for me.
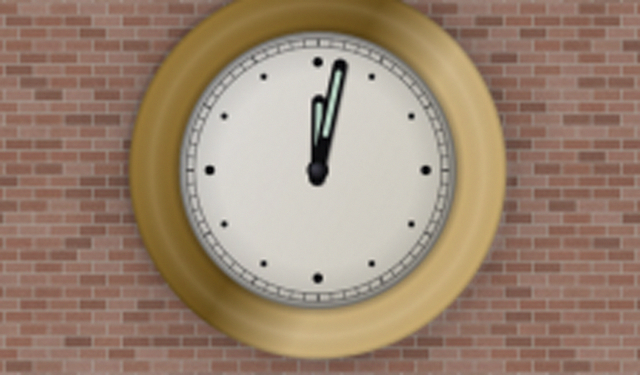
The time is **12:02**
